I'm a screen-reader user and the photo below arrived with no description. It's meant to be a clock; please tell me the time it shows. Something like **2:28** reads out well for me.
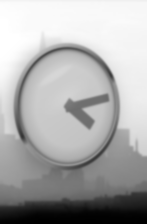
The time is **4:13**
